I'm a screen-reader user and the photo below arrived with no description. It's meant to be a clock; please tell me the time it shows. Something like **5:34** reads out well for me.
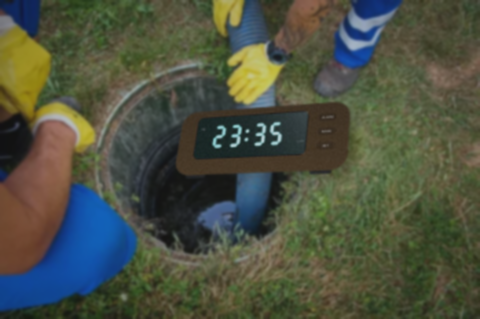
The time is **23:35**
